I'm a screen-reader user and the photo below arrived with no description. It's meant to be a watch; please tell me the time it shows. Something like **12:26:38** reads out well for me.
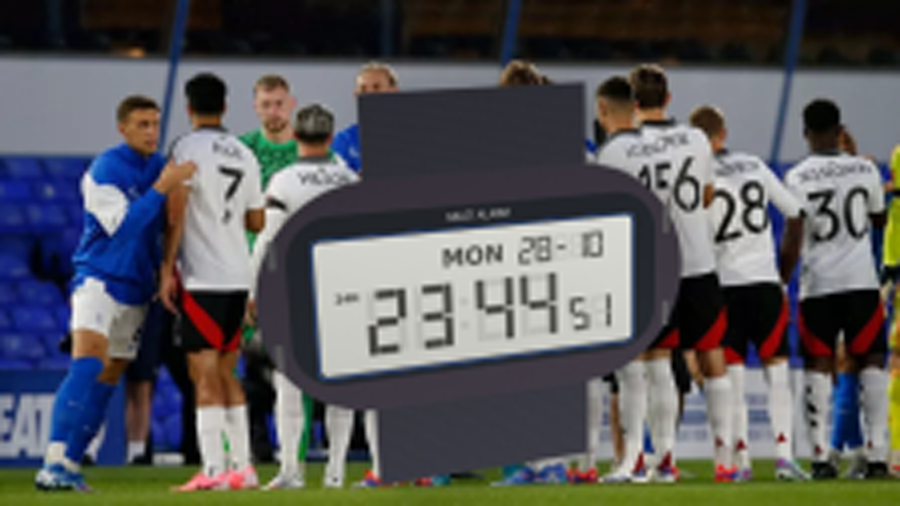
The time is **23:44:51**
